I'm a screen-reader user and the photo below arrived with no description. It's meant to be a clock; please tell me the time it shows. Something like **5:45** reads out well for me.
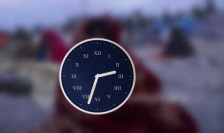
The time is **2:33**
